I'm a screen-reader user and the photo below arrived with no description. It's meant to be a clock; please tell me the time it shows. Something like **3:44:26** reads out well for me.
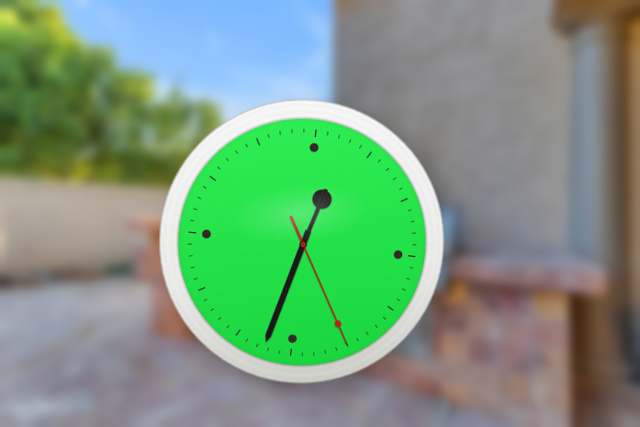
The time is **12:32:25**
